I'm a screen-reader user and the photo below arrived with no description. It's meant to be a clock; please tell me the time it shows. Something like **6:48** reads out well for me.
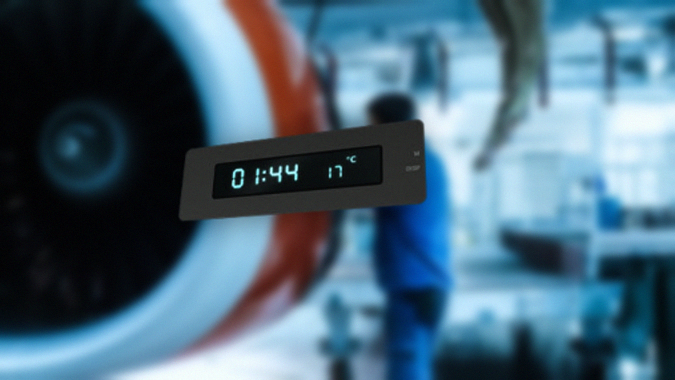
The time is **1:44**
